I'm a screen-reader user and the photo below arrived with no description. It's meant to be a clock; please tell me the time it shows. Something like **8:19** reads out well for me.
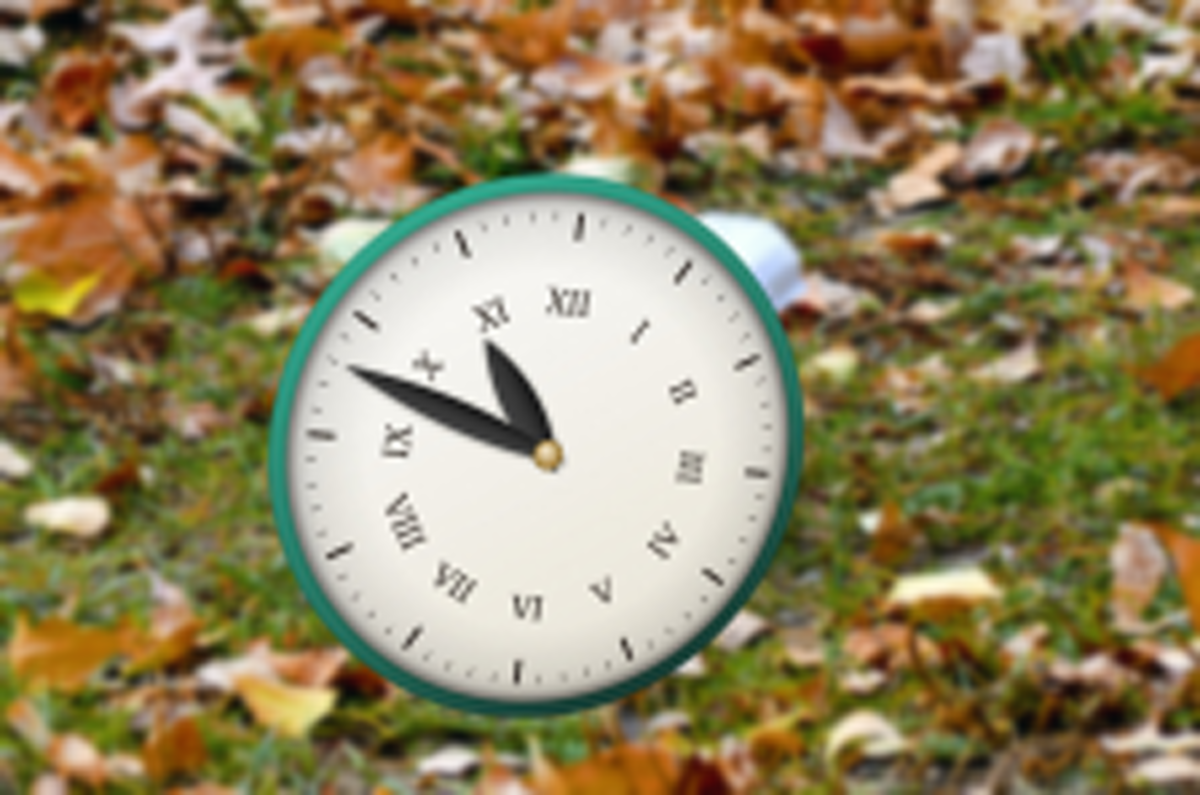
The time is **10:48**
